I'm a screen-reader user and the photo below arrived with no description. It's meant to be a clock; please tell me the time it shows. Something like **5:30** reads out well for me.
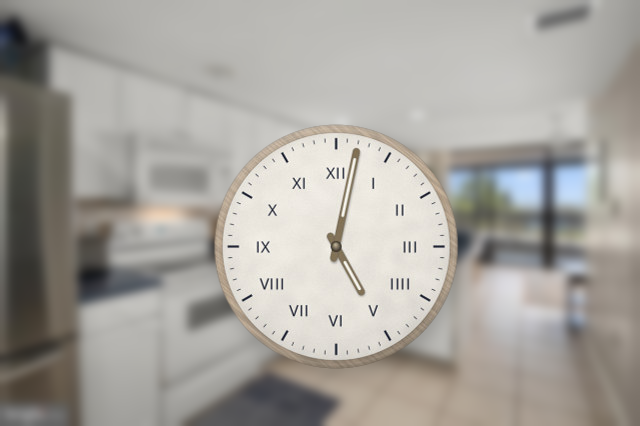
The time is **5:02**
